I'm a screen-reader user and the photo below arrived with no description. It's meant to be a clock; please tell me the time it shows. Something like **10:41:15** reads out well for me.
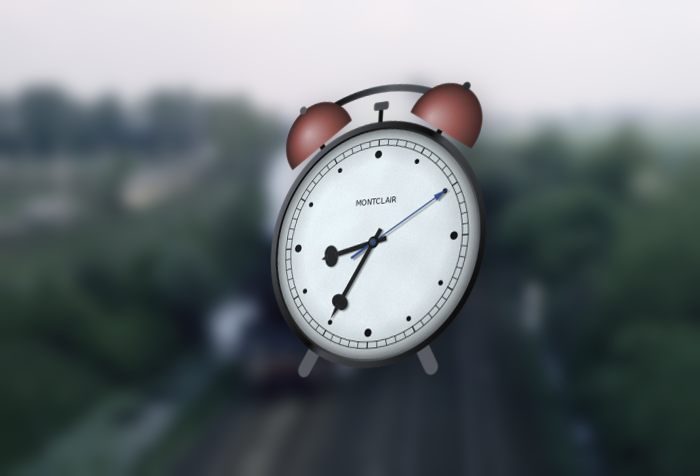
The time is **8:35:10**
